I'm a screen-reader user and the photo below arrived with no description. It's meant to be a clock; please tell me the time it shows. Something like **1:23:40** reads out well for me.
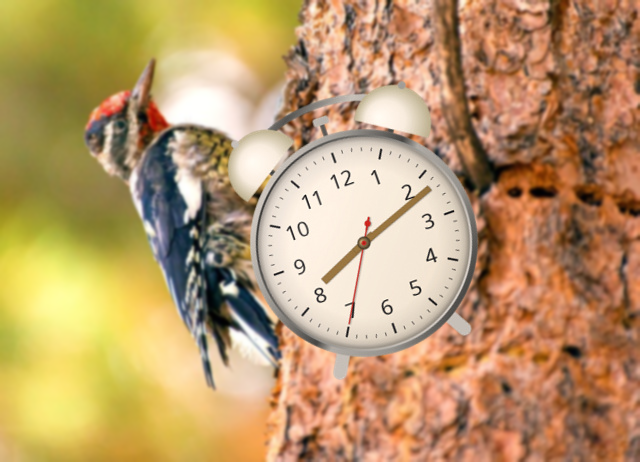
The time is **8:11:35**
